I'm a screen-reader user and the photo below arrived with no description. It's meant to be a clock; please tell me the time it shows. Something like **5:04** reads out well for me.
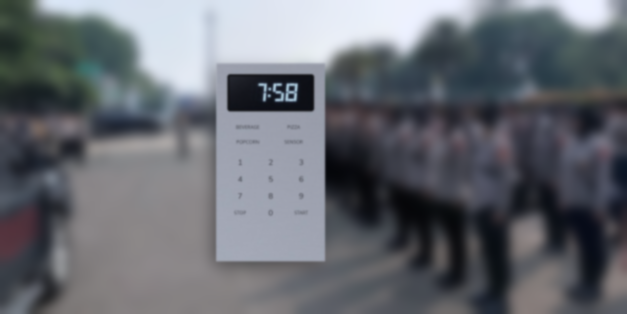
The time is **7:58**
